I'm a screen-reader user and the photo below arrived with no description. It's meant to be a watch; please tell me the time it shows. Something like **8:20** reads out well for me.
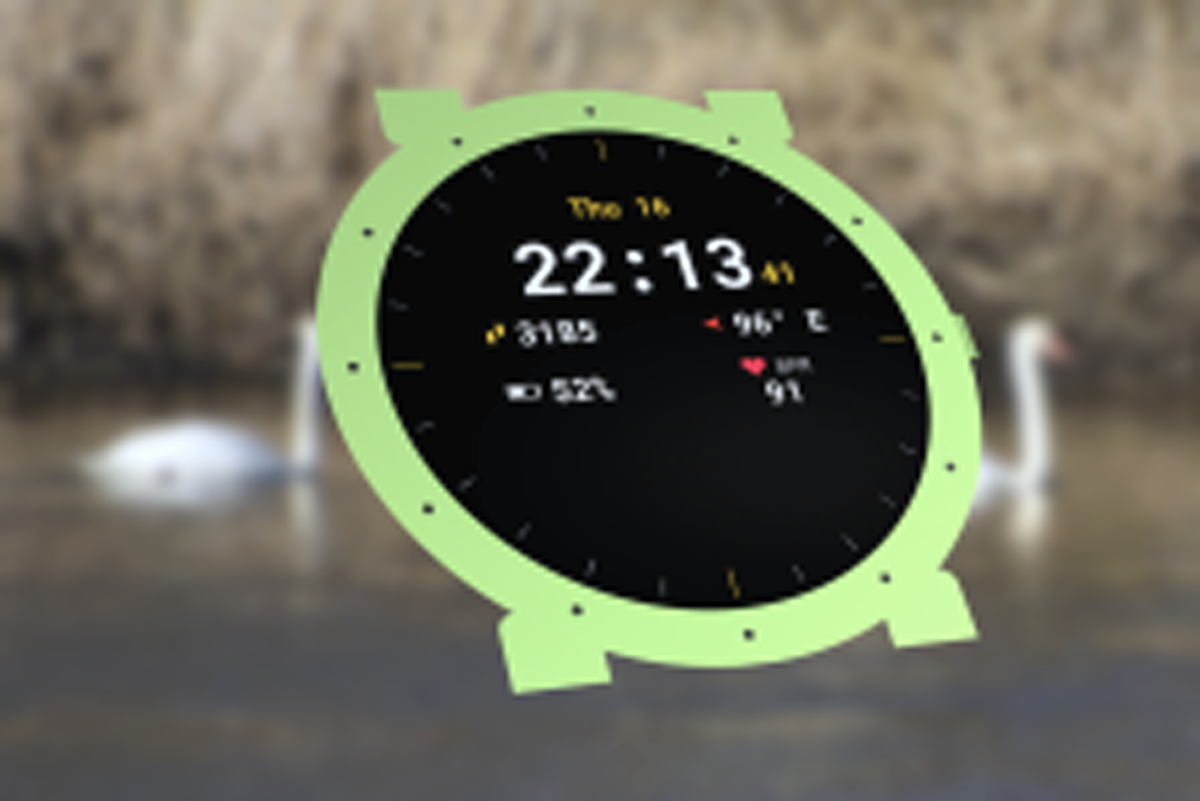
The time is **22:13**
